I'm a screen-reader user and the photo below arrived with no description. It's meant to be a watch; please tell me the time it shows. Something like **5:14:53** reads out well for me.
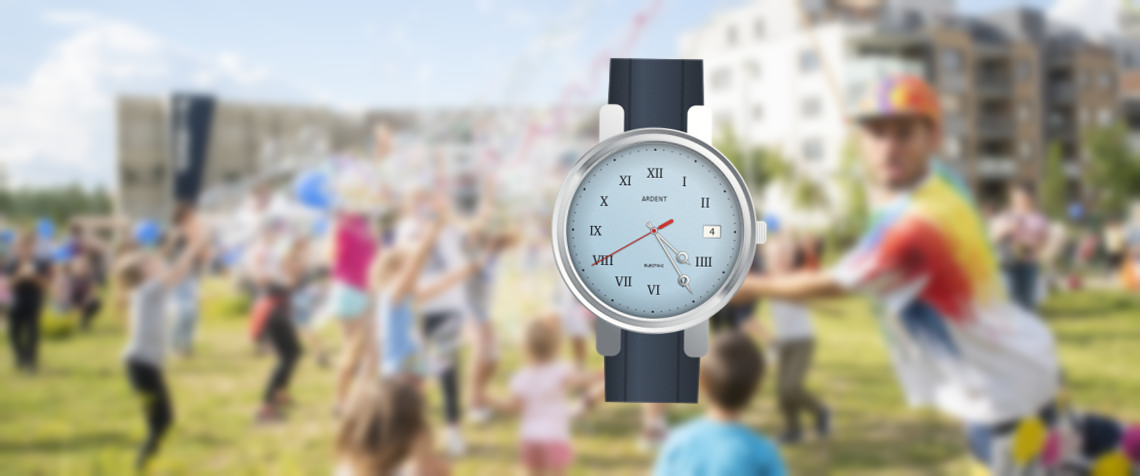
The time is **4:24:40**
